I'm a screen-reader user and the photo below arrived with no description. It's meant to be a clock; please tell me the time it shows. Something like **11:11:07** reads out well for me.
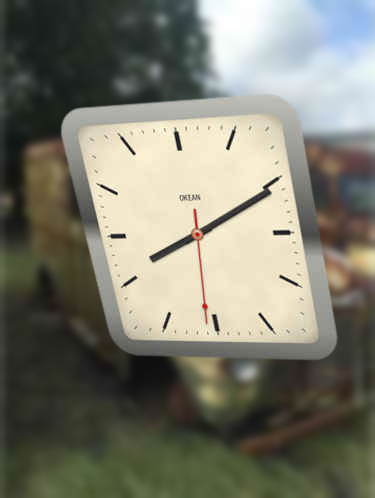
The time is **8:10:31**
